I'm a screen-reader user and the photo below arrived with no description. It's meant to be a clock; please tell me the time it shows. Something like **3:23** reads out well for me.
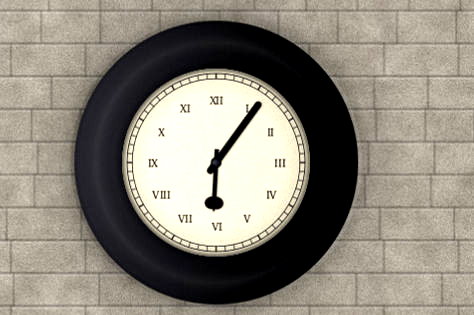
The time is **6:06**
